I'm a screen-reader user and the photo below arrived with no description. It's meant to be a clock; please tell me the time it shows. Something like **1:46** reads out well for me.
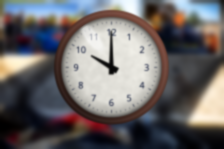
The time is **10:00**
